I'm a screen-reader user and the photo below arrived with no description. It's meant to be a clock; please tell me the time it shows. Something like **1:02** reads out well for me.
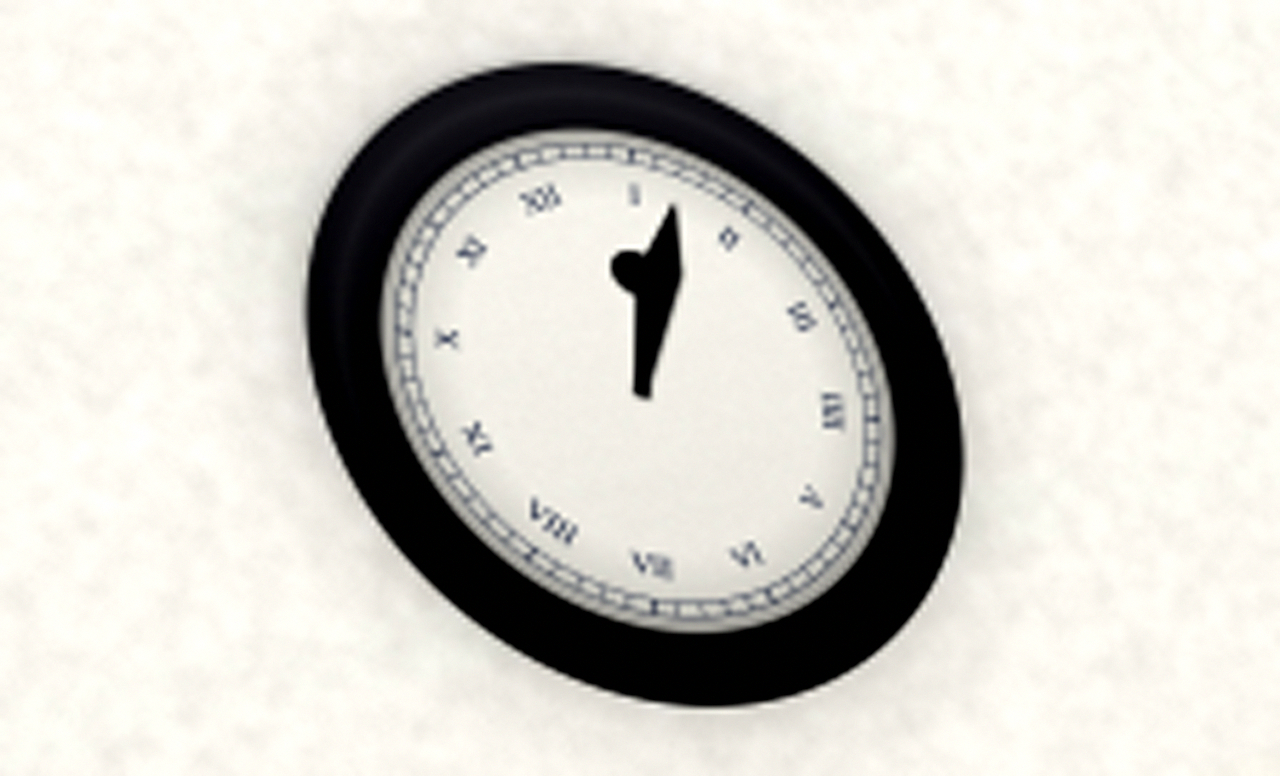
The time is **1:07**
